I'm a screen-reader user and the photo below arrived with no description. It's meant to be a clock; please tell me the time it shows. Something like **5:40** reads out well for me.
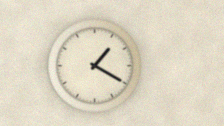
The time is **1:20**
